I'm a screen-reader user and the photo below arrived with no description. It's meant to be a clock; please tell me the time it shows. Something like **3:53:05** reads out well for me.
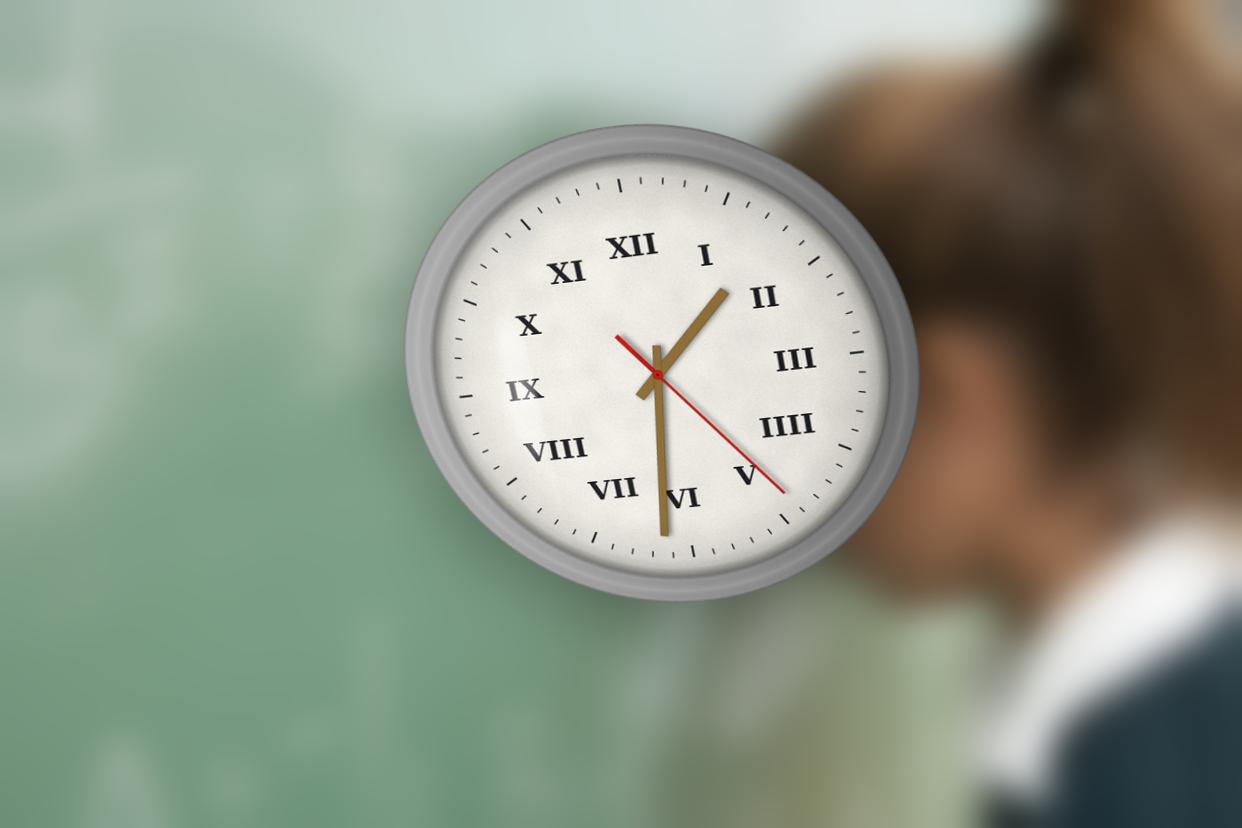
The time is **1:31:24**
